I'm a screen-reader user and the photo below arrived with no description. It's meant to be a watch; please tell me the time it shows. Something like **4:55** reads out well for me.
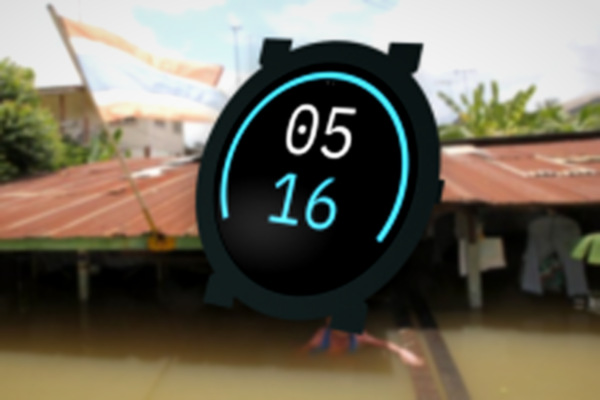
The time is **5:16**
